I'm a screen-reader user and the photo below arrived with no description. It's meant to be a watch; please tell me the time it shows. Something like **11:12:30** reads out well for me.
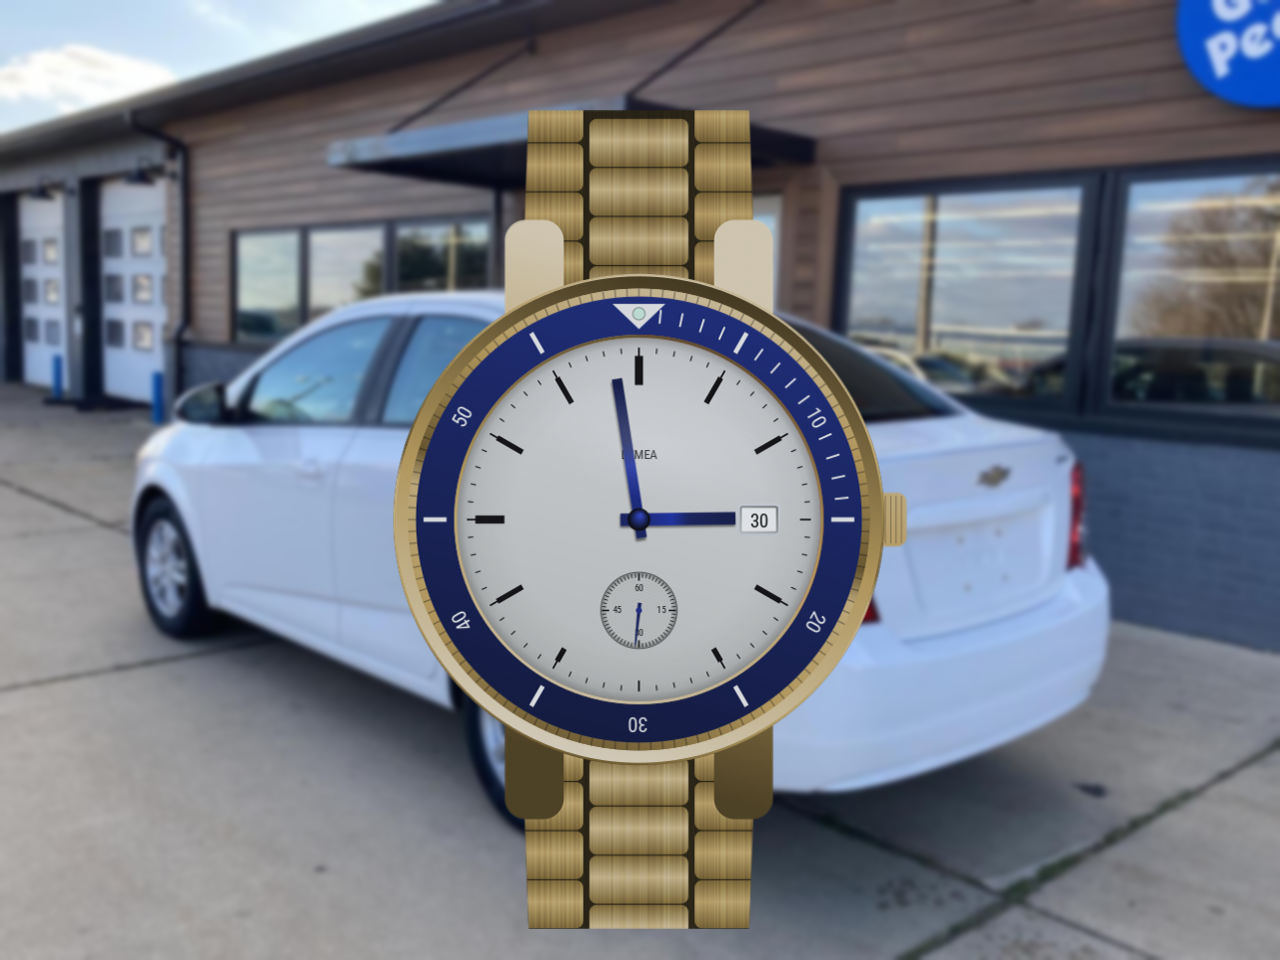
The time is **2:58:31**
